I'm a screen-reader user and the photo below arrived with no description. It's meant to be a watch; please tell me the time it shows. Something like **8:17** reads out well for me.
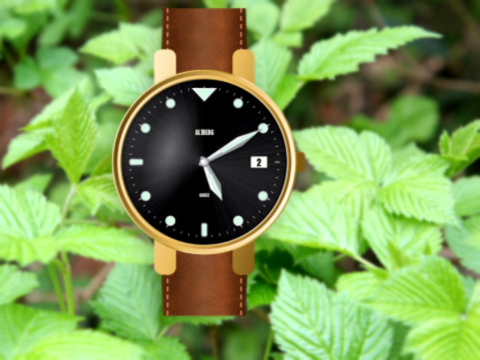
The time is **5:10**
